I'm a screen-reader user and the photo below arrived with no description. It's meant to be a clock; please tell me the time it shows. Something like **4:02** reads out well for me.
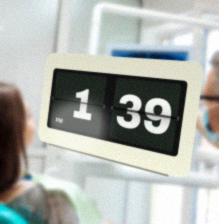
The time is **1:39**
